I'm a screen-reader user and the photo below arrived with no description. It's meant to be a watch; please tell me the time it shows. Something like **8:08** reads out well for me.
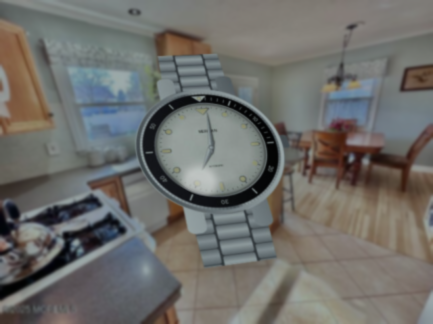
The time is **7:01**
